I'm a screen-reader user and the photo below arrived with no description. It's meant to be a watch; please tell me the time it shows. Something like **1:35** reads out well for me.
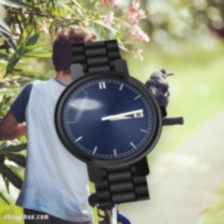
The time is **3:14**
